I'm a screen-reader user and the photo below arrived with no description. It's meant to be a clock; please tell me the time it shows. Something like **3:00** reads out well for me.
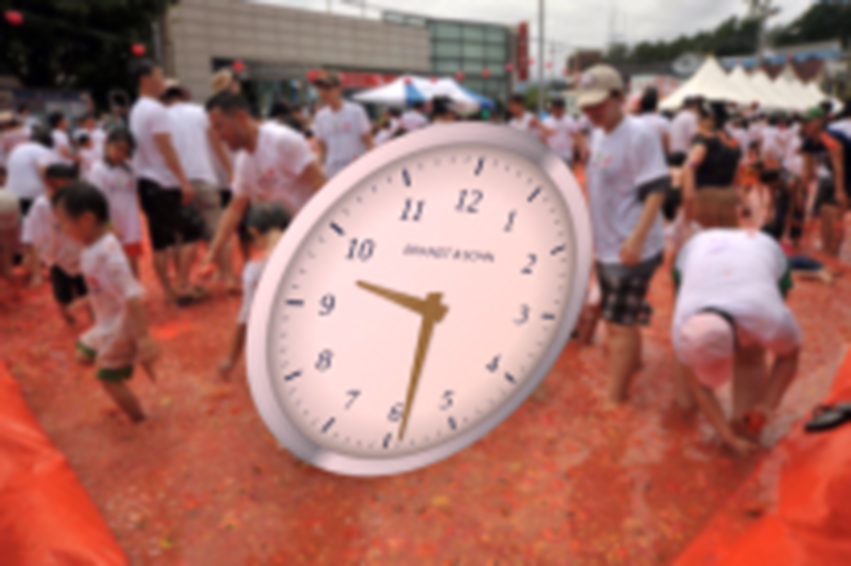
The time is **9:29**
